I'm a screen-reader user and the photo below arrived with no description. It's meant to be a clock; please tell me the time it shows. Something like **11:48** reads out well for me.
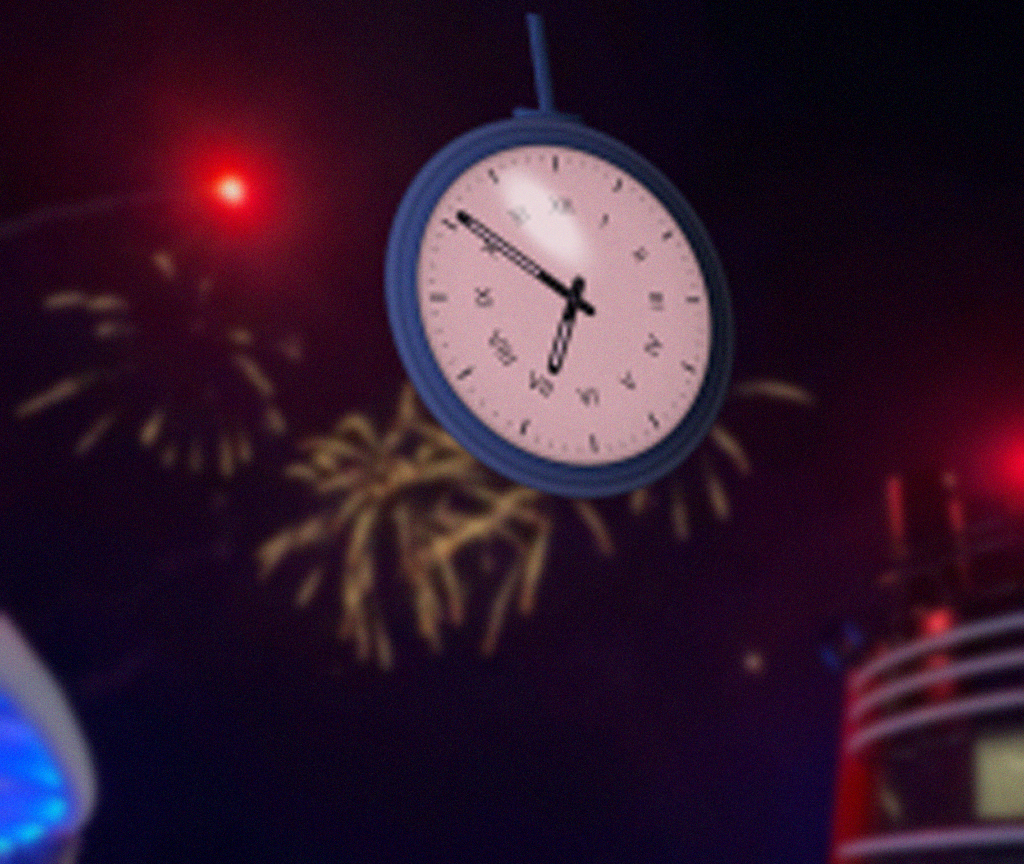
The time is **6:51**
